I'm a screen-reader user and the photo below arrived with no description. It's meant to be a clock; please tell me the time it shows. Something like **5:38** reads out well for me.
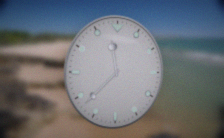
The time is **11:38**
